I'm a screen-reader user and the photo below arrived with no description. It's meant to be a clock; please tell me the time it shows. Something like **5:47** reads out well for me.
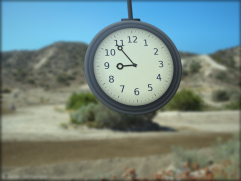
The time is **8:54**
